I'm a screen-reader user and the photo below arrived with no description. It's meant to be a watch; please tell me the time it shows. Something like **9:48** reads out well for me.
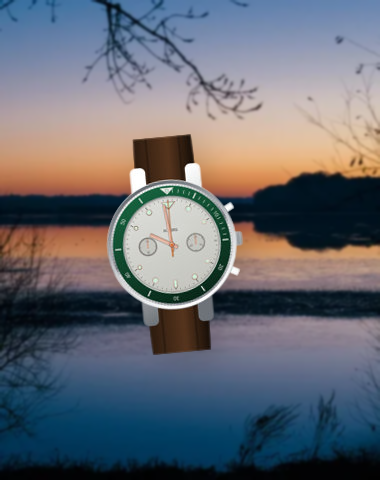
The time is **9:59**
